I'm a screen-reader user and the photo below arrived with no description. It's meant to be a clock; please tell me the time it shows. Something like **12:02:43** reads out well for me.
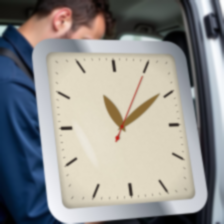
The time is **11:09:05**
